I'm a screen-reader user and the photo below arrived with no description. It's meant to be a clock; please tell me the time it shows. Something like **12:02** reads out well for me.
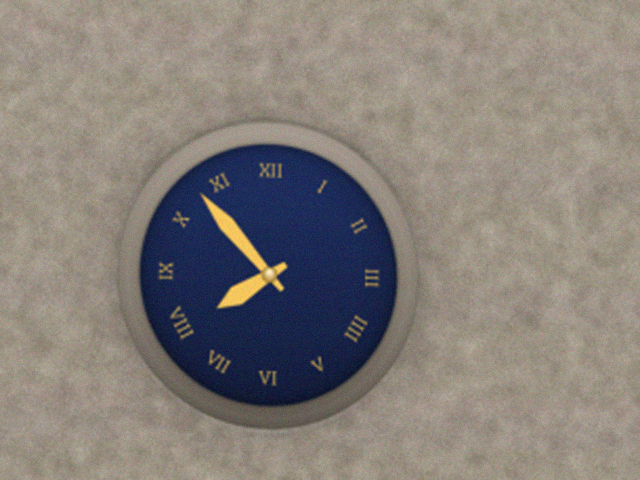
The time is **7:53**
